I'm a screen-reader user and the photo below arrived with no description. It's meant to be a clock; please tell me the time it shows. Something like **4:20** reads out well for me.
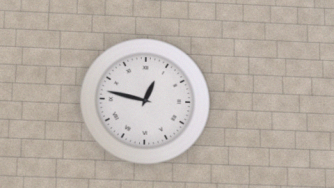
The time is **12:47**
